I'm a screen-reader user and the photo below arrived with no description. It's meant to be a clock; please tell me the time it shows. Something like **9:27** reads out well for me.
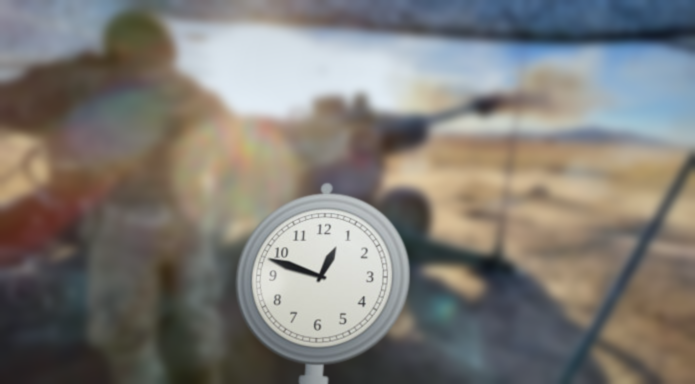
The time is **12:48**
